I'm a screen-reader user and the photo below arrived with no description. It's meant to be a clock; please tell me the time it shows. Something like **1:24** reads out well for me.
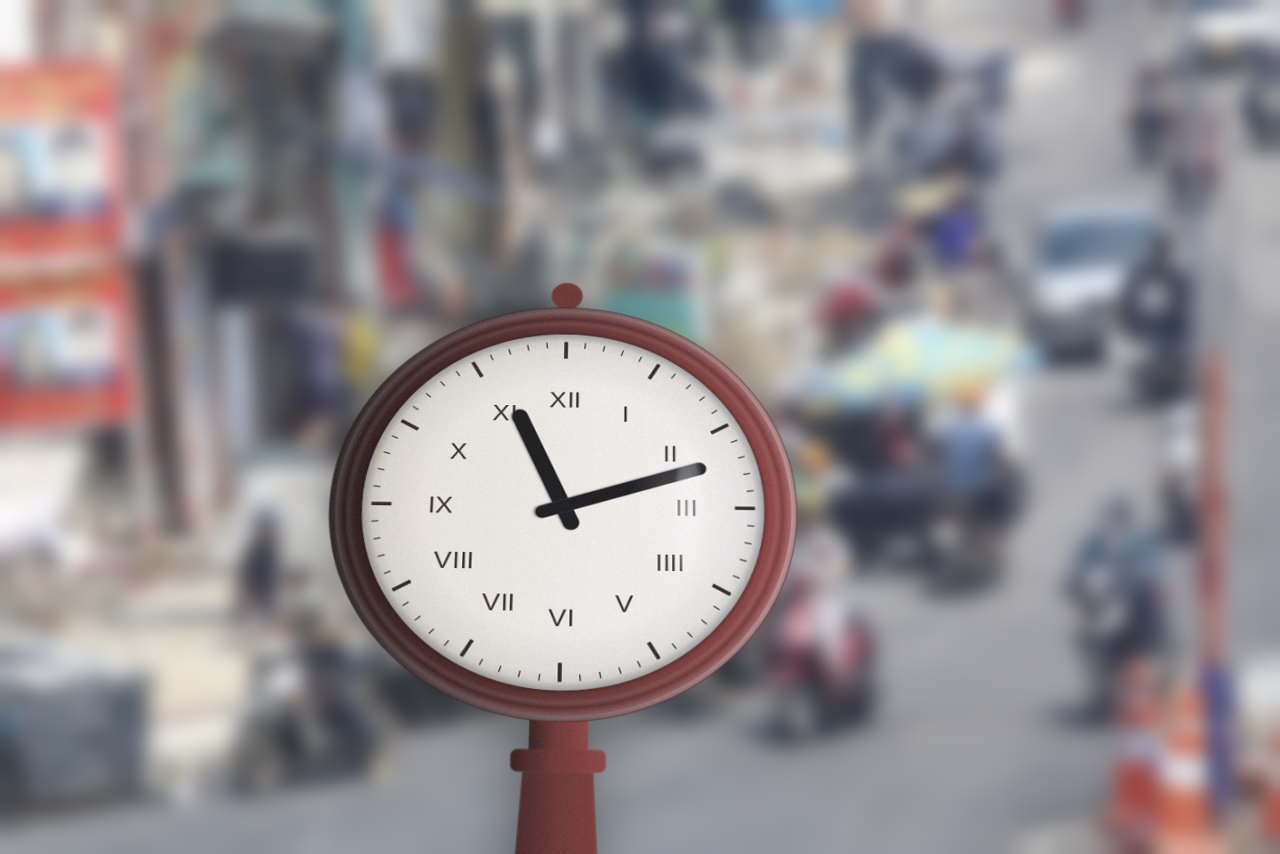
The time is **11:12**
